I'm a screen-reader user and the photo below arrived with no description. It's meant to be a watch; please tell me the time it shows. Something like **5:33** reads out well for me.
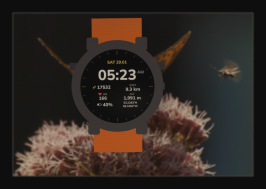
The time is **5:23**
